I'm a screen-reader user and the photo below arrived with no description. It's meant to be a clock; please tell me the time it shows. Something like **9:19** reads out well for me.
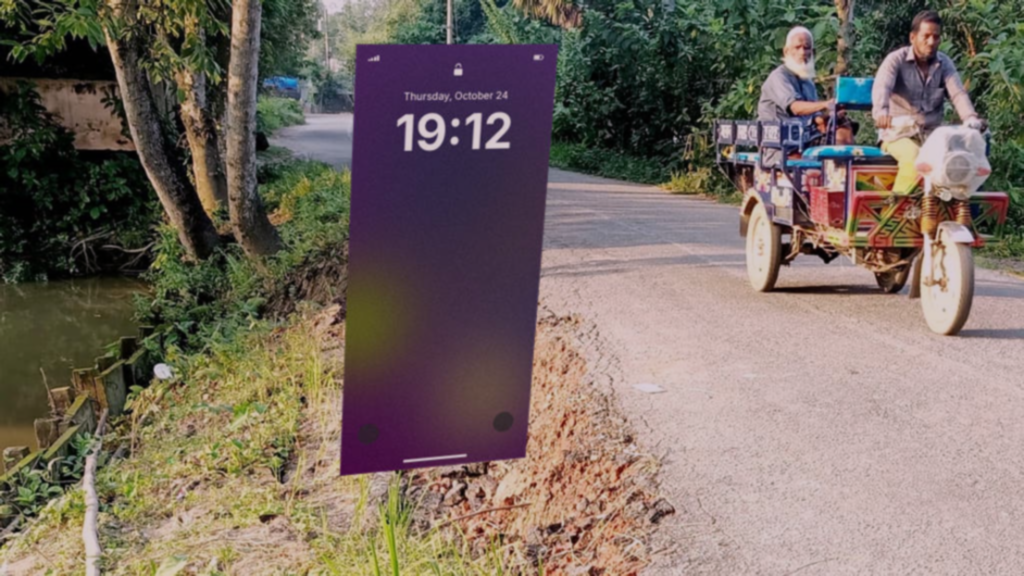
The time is **19:12**
